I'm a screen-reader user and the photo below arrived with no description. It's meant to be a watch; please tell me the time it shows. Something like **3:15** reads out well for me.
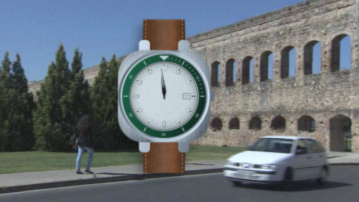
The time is **11:59**
